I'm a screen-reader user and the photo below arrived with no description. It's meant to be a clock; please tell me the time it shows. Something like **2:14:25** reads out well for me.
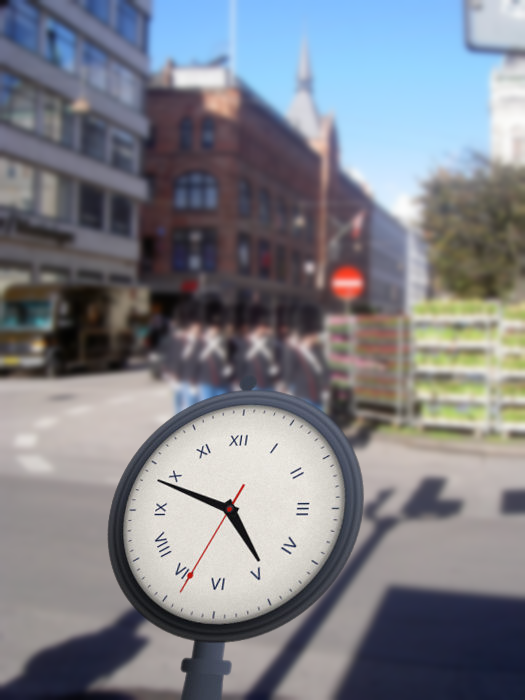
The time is **4:48:34**
